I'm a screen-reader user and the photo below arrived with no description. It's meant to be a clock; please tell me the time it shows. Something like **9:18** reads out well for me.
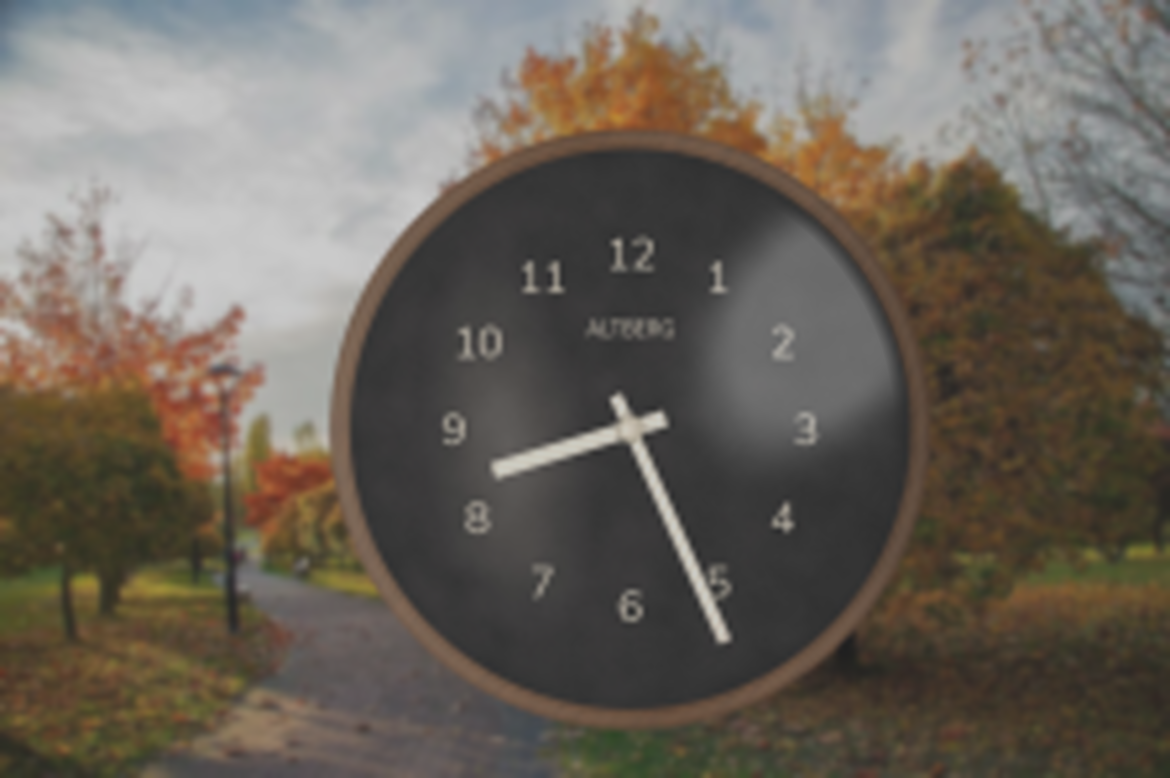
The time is **8:26**
